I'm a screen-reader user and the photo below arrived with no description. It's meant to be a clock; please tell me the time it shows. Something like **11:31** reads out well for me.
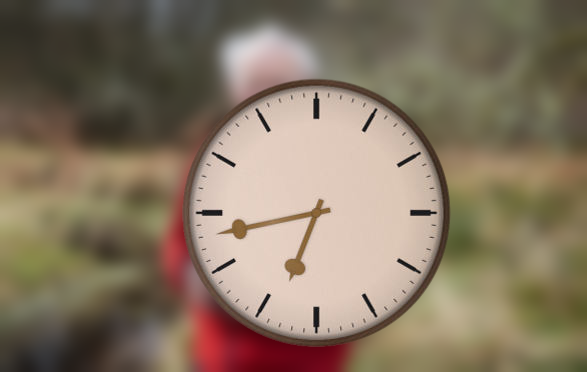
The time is **6:43**
